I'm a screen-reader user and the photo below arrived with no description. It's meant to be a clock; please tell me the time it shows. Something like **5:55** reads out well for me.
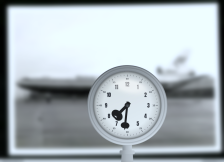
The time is **7:31**
